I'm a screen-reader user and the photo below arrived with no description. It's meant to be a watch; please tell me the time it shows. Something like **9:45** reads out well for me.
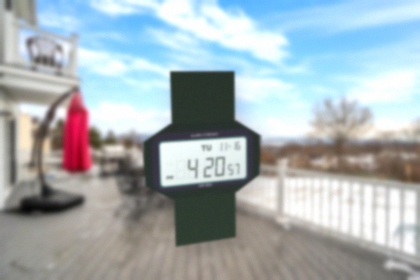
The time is **4:20**
